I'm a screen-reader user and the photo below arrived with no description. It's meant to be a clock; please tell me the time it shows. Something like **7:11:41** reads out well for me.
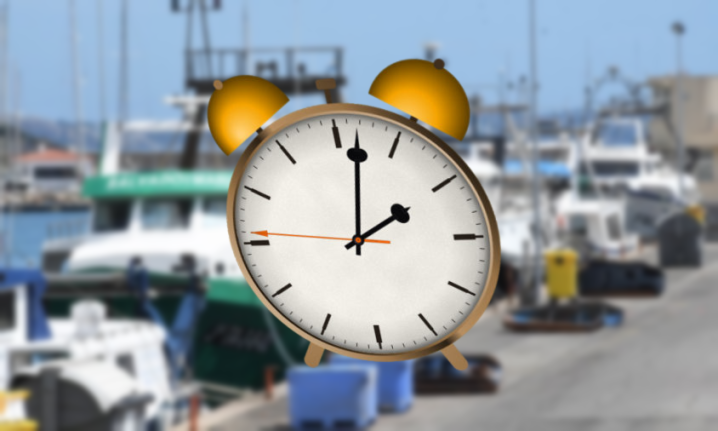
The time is **2:01:46**
